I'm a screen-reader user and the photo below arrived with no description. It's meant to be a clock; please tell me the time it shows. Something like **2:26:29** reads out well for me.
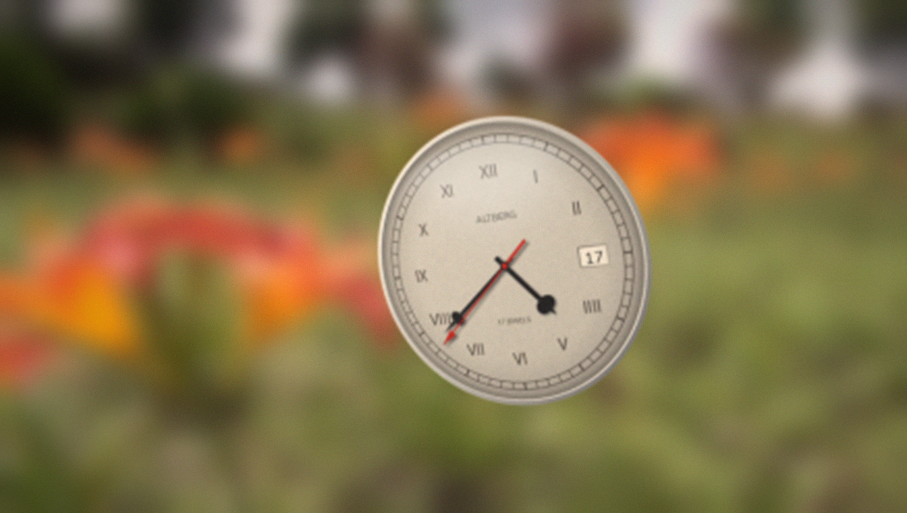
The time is **4:38:38**
